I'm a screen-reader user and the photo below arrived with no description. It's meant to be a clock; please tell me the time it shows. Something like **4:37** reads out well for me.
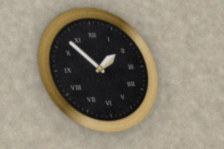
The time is **1:53**
